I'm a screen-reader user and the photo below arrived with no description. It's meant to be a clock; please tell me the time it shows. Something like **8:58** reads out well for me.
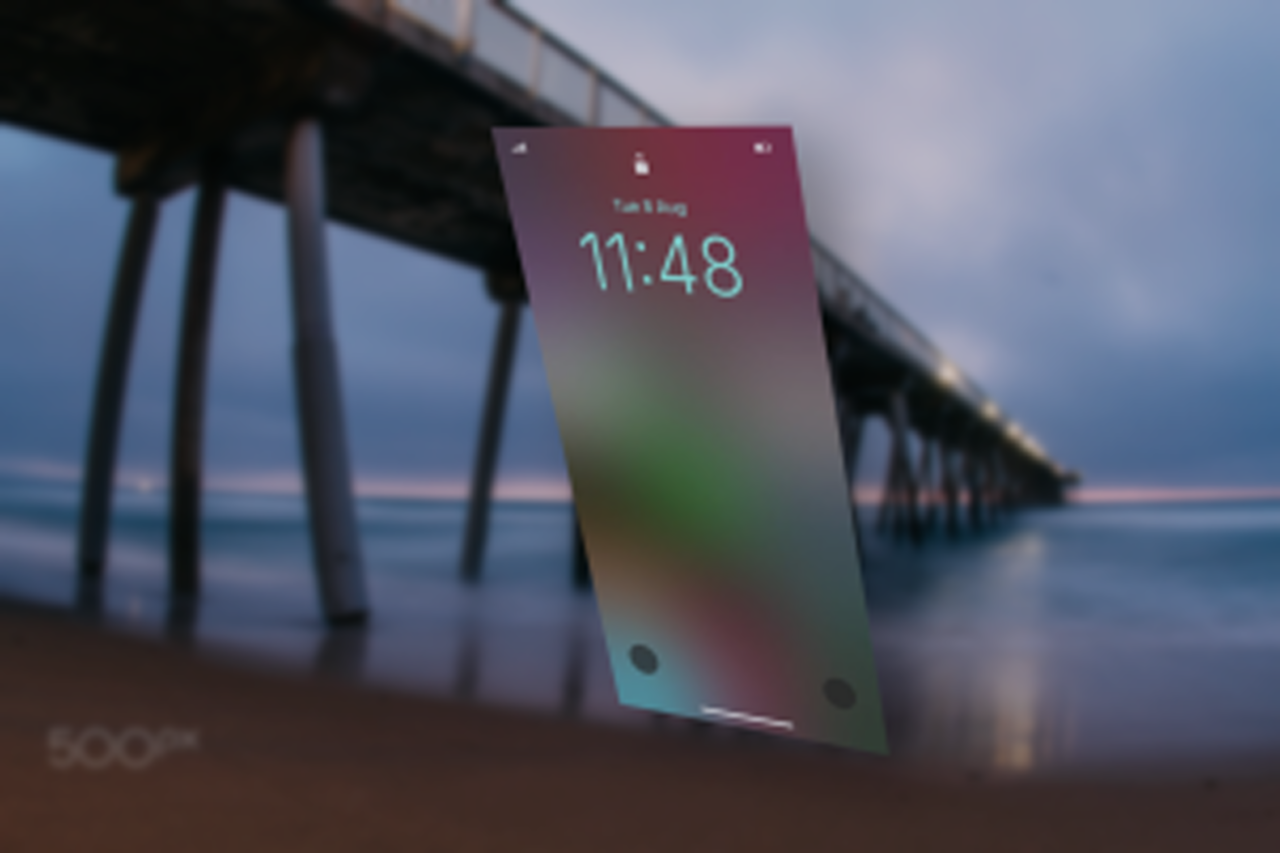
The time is **11:48**
